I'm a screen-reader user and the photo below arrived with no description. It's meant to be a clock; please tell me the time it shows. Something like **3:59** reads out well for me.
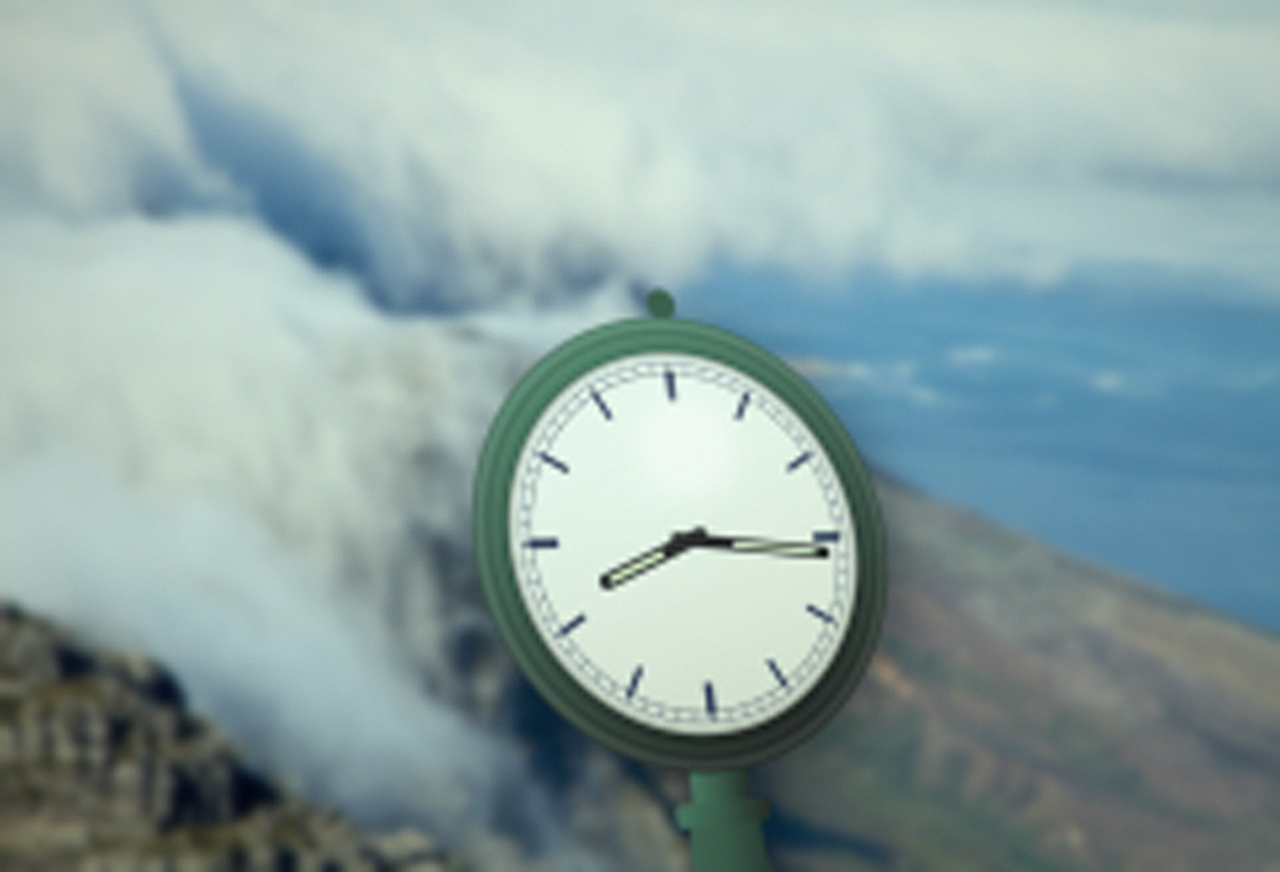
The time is **8:16**
